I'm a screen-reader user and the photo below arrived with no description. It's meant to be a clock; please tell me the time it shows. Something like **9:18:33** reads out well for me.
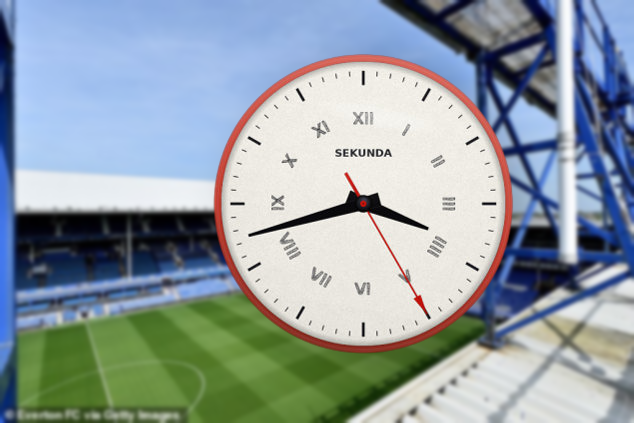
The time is **3:42:25**
